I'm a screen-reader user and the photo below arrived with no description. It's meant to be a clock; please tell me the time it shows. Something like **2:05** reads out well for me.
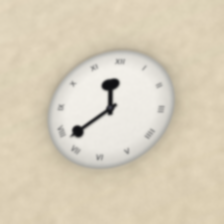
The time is **11:38**
